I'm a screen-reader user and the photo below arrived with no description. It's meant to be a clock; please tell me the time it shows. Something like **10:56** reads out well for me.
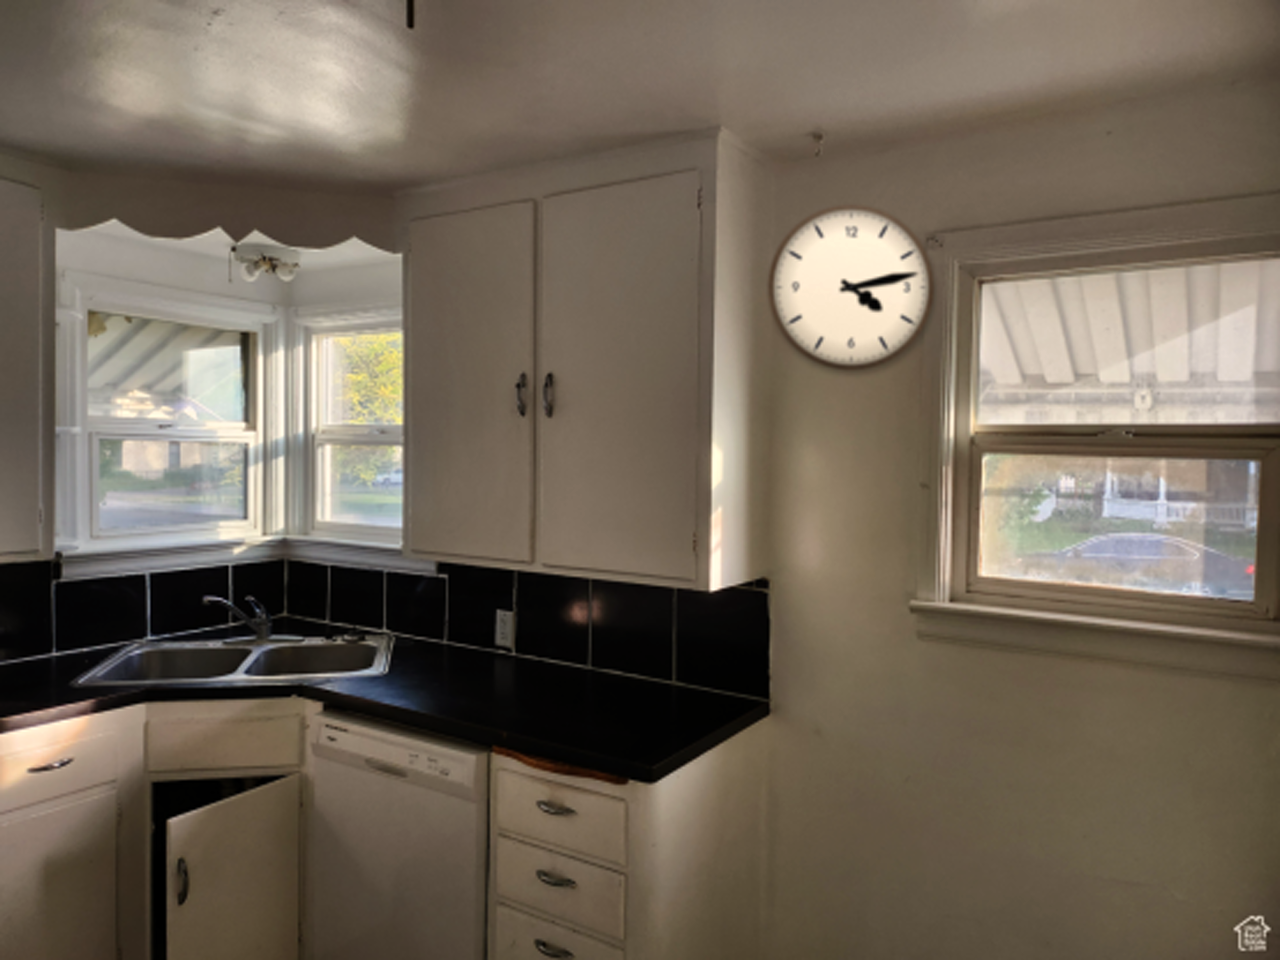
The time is **4:13**
